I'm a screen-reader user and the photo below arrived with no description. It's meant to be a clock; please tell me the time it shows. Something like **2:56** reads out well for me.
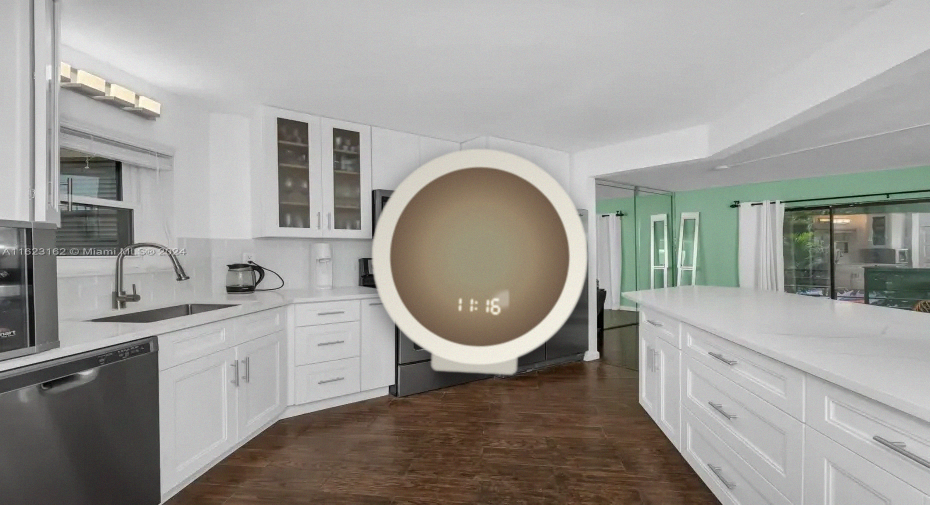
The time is **11:16**
